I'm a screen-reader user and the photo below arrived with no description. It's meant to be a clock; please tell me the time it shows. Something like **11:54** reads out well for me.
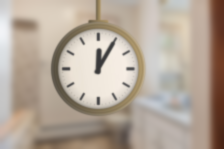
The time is **12:05**
